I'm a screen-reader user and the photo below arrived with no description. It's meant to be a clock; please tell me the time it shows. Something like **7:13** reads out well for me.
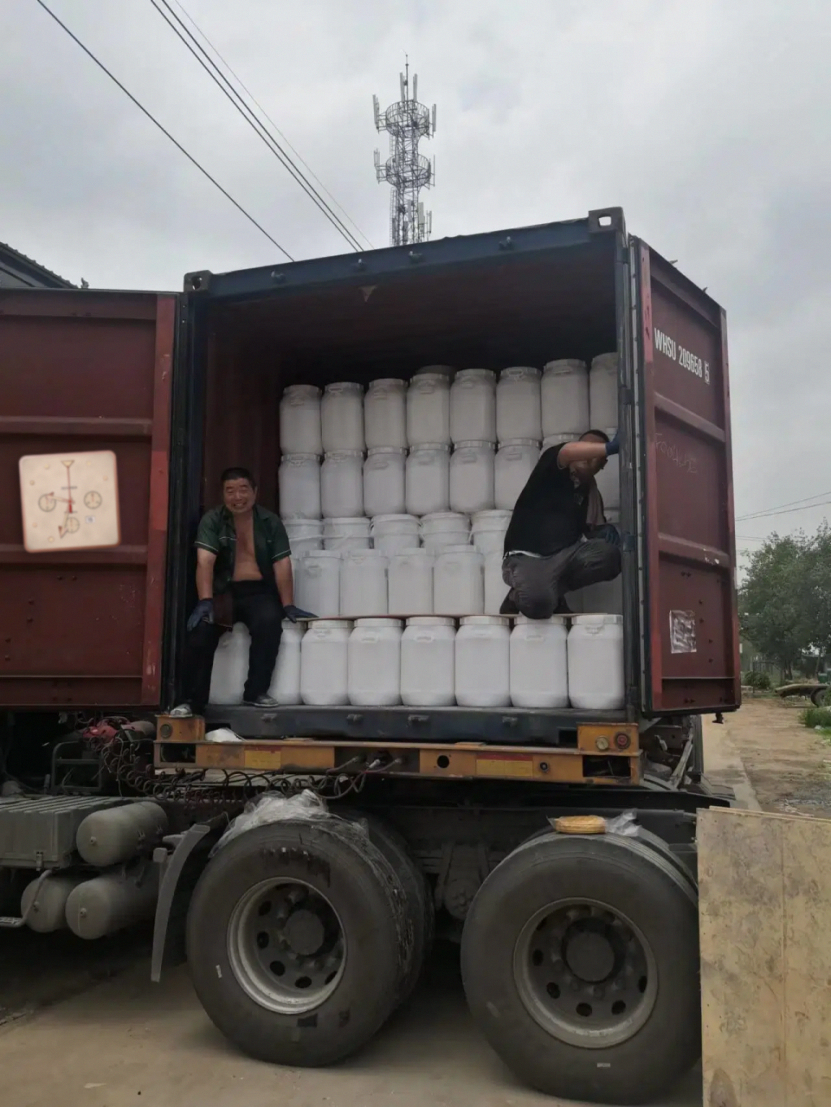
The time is **9:33**
